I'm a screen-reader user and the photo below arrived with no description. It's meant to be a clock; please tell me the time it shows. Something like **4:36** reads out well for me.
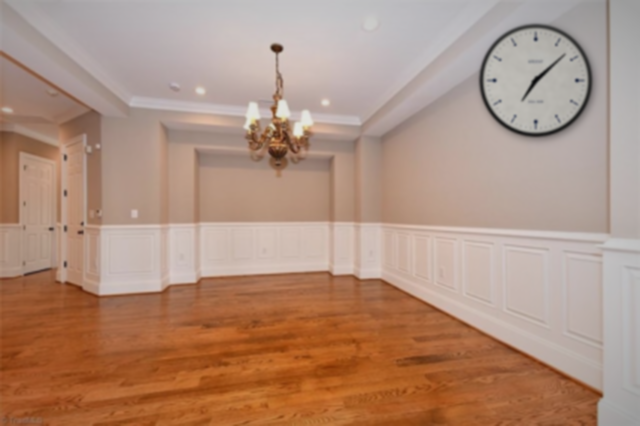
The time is **7:08**
